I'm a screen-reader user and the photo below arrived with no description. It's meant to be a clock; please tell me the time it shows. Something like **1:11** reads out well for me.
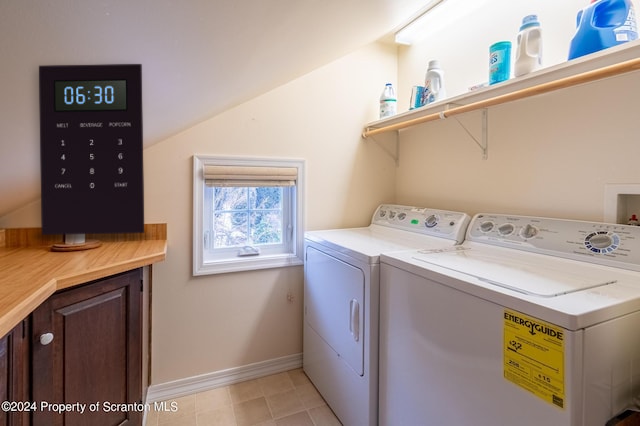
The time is **6:30**
